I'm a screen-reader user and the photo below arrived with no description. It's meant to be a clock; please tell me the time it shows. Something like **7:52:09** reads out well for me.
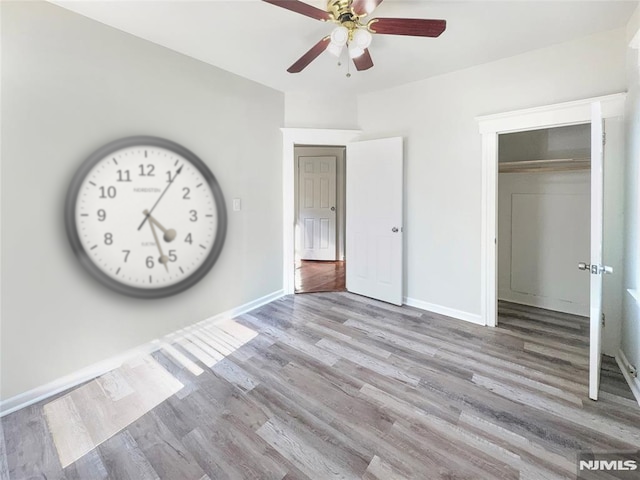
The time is **4:27:06**
